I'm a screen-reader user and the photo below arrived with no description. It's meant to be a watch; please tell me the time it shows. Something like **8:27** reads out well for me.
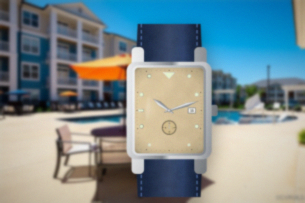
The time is **10:12**
